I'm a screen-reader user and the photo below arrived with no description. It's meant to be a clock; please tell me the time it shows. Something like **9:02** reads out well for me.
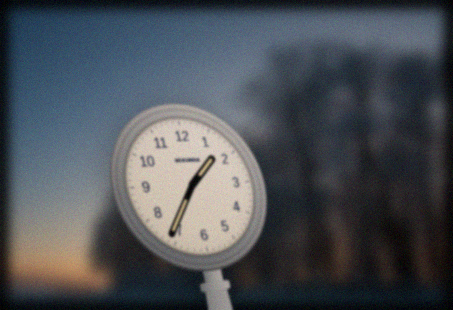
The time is **1:36**
